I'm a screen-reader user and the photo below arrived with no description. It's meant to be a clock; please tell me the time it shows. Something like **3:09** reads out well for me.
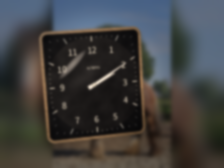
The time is **2:10**
